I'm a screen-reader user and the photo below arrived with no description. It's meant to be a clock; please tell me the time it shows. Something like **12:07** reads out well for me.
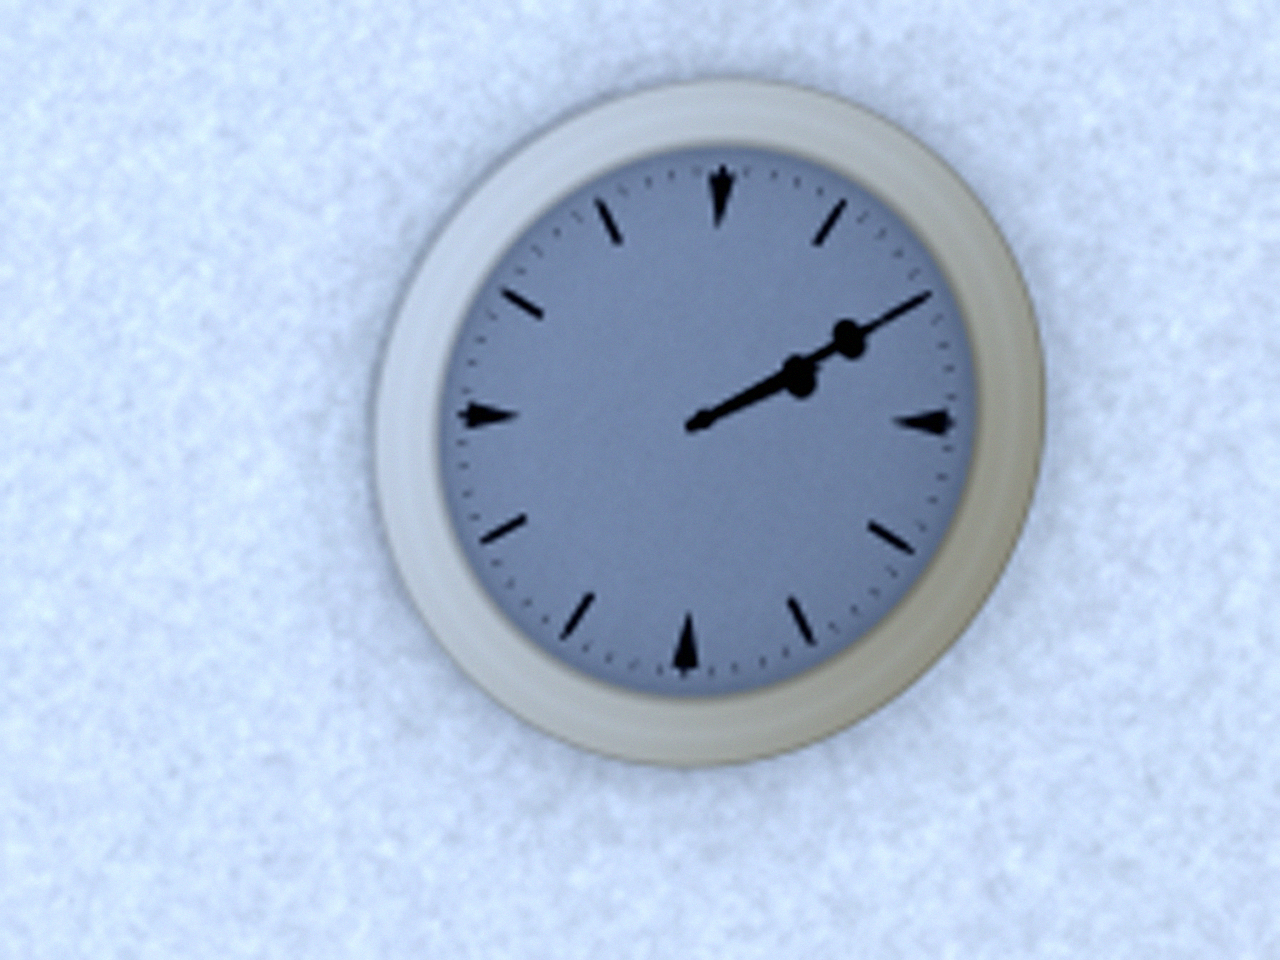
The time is **2:10**
